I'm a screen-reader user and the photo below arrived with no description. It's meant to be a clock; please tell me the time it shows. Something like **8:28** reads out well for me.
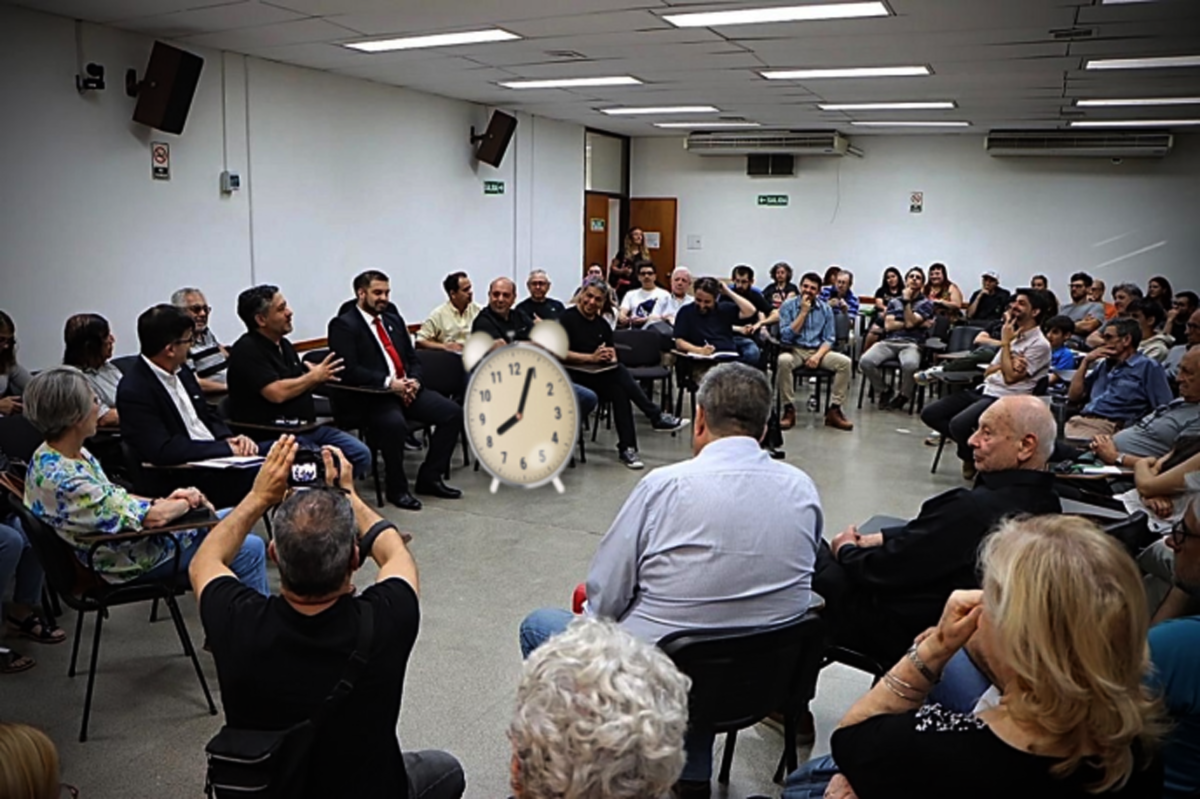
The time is **8:04**
